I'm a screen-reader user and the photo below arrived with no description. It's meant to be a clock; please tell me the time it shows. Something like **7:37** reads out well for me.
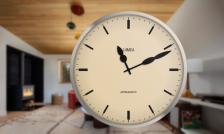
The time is **11:11**
